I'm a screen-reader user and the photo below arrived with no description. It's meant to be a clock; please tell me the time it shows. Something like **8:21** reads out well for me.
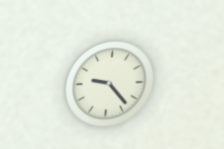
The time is **9:23**
